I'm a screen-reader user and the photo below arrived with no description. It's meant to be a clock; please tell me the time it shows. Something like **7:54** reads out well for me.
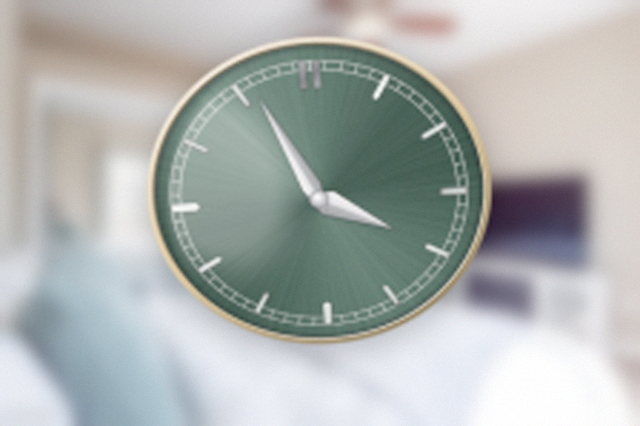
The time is **3:56**
